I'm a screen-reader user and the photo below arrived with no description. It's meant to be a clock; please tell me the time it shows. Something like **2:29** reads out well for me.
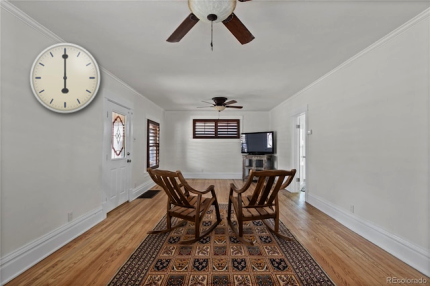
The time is **6:00**
